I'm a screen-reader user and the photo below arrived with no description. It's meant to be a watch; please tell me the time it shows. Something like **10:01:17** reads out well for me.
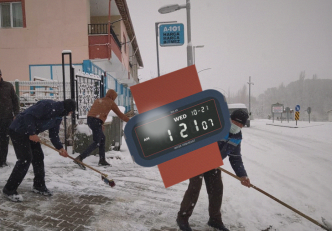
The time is **1:21:07**
